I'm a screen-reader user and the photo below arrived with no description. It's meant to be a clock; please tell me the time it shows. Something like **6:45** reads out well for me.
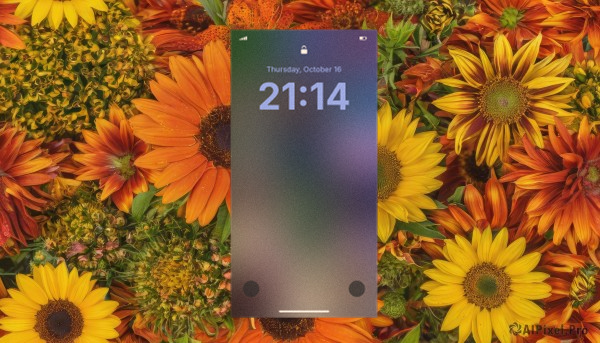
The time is **21:14**
